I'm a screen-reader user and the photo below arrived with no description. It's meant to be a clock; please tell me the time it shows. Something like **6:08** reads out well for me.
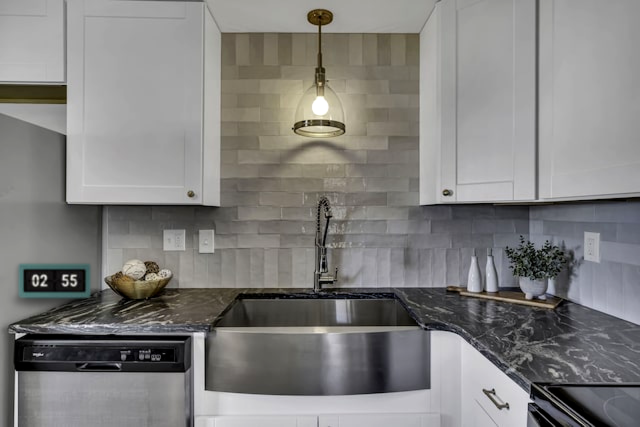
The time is **2:55**
